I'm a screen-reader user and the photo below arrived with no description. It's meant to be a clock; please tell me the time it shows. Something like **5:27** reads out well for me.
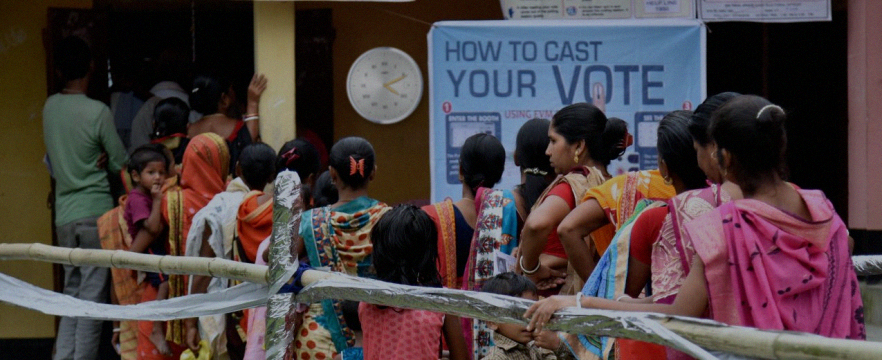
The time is **4:11**
